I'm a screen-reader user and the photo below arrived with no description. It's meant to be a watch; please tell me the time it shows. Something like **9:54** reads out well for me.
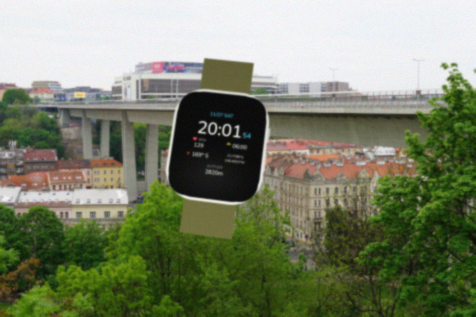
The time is **20:01**
